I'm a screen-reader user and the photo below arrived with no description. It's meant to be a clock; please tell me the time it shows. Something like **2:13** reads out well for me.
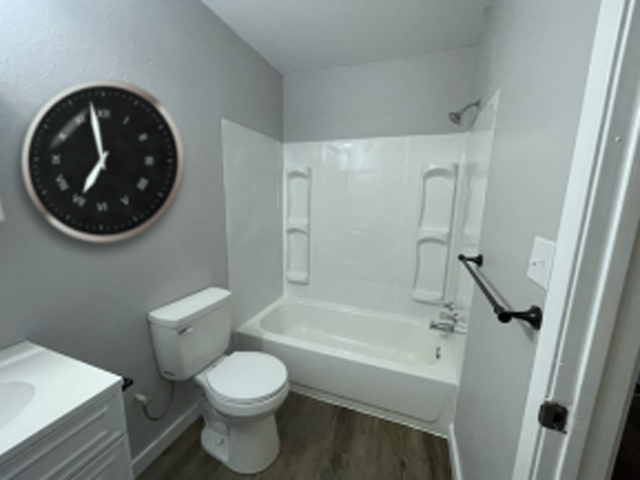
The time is **6:58**
